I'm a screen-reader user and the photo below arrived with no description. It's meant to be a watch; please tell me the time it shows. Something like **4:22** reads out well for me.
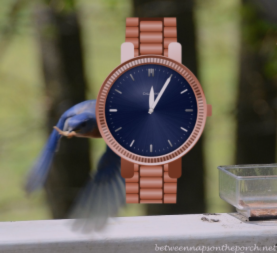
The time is **12:05**
